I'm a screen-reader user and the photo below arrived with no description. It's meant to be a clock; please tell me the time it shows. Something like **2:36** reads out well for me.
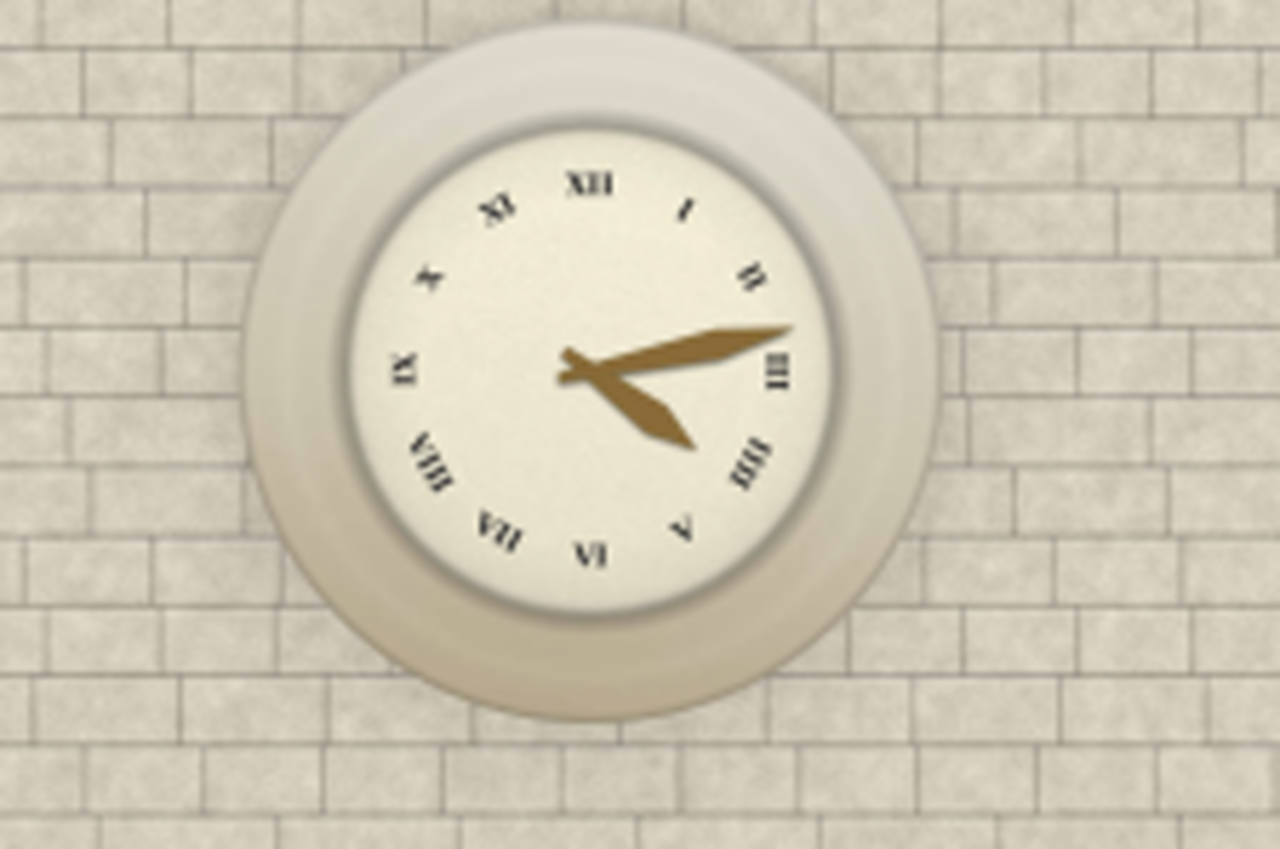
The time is **4:13**
